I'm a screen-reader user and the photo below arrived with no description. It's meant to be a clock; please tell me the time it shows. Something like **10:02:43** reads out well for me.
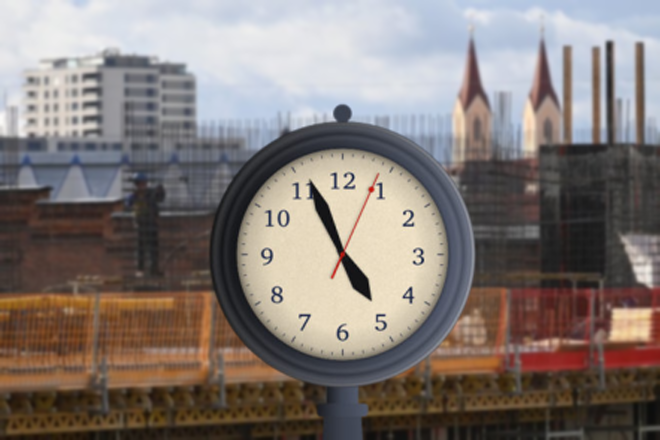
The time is **4:56:04**
